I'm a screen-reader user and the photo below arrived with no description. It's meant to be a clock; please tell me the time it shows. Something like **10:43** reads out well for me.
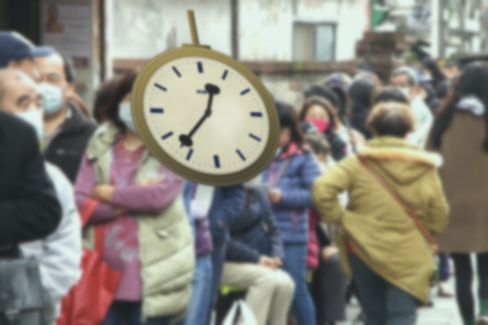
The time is **12:37**
